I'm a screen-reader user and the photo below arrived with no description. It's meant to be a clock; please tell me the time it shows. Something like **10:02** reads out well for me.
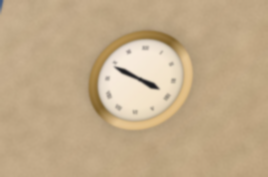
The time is **3:49**
